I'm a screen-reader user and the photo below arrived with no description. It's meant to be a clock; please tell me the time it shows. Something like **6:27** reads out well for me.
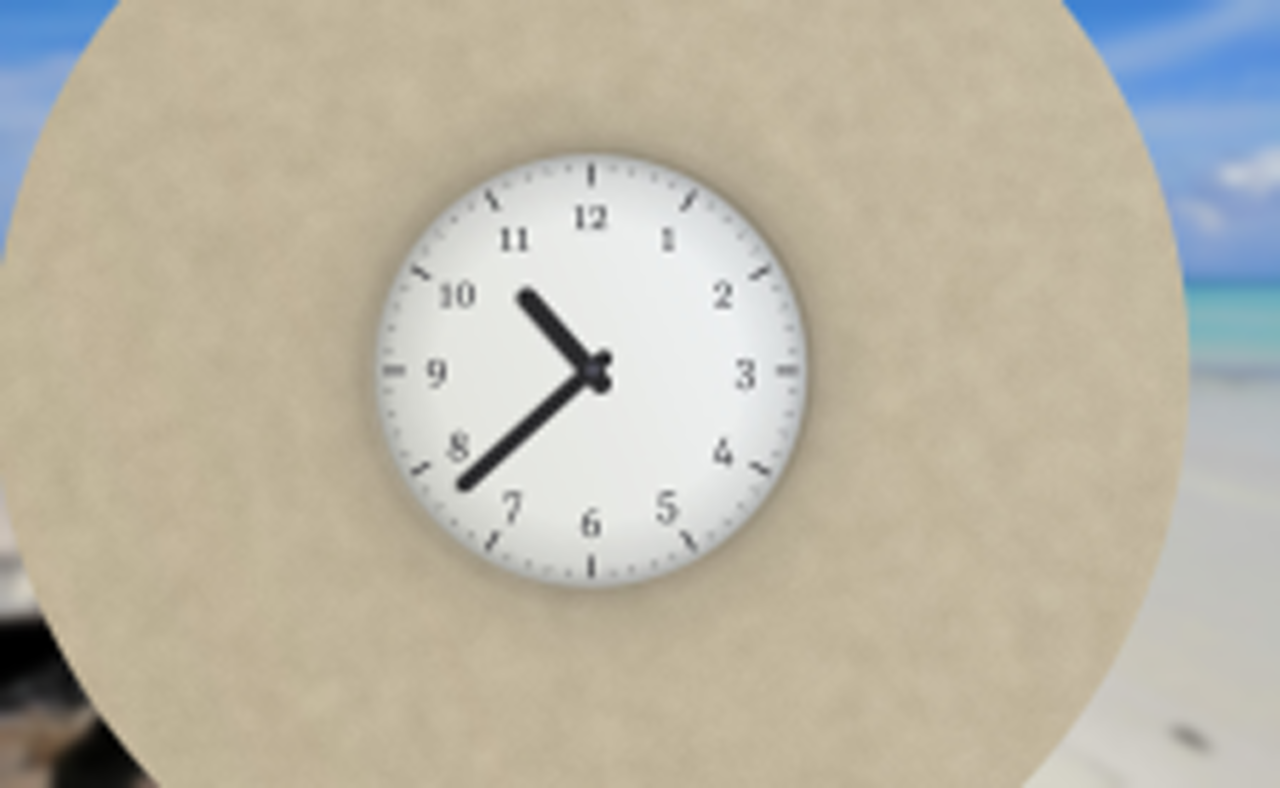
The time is **10:38**
